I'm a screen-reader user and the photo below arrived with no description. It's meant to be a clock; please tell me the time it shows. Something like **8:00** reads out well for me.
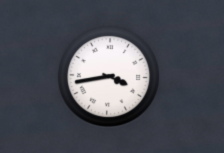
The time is **3:43**
